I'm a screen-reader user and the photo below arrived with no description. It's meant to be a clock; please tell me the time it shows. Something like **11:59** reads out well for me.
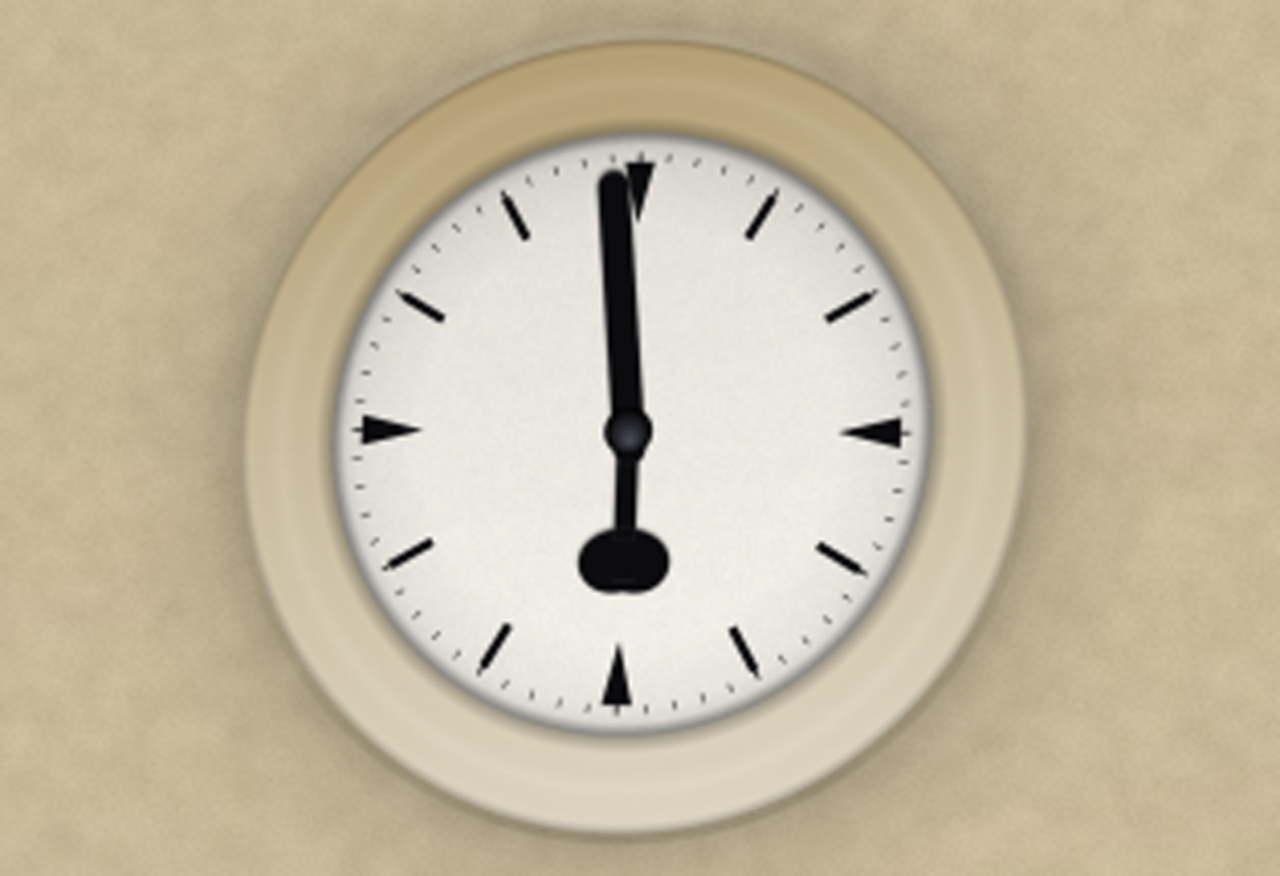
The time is **5:59**
